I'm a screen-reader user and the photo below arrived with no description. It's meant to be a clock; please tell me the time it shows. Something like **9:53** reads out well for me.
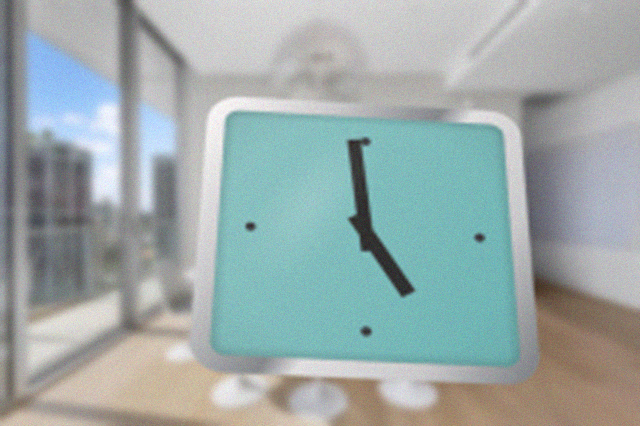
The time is **4:59**
